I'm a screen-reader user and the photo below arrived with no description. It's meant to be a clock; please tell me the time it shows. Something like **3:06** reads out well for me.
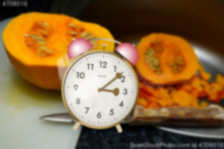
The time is **3:08**
